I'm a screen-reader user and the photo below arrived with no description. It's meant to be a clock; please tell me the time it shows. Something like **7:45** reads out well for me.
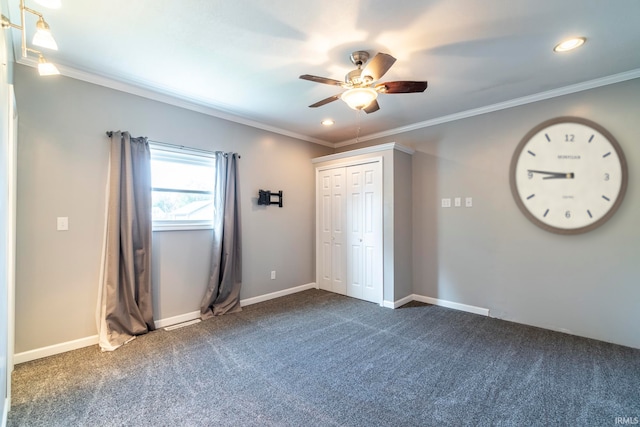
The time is **8:46**
